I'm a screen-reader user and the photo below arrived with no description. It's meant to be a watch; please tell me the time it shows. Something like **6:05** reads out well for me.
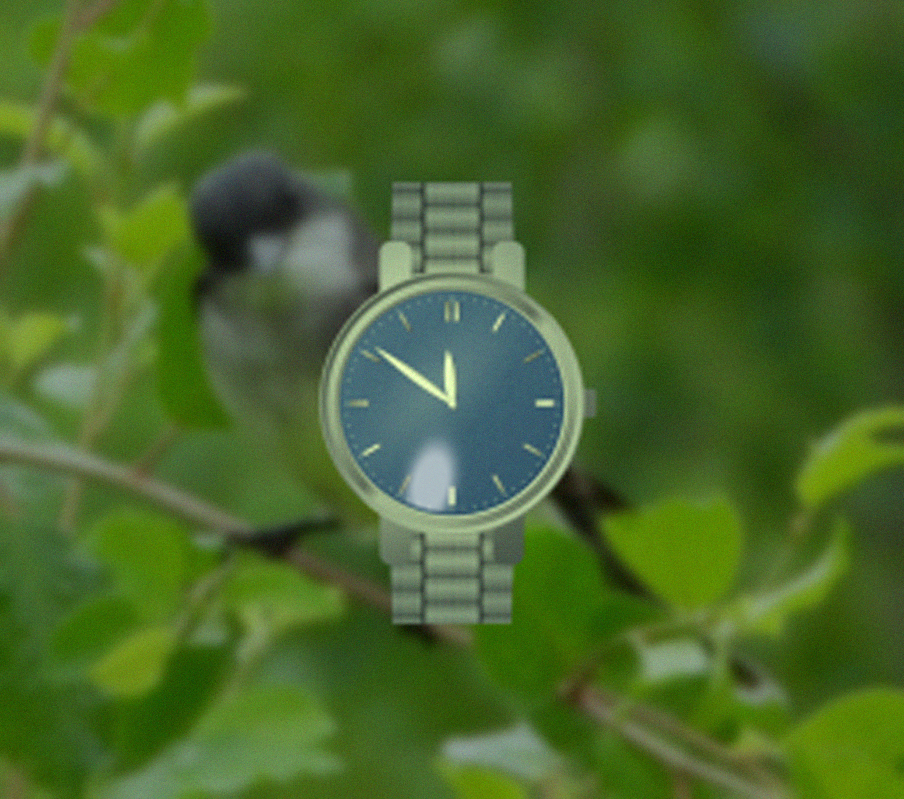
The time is **11:51**
